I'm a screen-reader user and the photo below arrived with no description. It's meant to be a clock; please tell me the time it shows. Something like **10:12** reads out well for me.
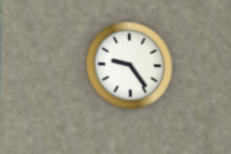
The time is **9:24**
